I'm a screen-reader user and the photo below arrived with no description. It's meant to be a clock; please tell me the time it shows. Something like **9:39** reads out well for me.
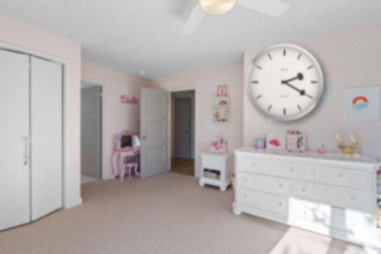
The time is **2:20**
